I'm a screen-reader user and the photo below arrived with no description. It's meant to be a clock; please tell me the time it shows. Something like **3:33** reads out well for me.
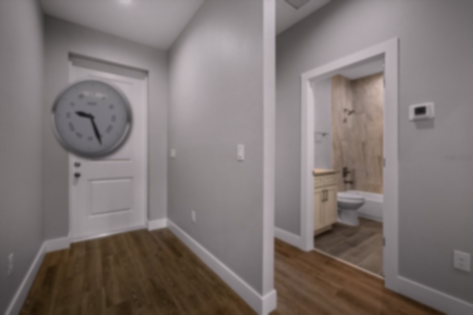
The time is **9:26**
